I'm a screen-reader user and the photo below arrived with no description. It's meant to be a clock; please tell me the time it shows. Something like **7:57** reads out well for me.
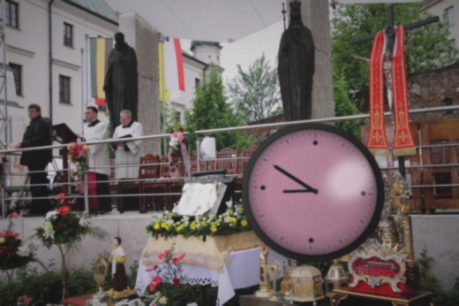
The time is **8:50**
